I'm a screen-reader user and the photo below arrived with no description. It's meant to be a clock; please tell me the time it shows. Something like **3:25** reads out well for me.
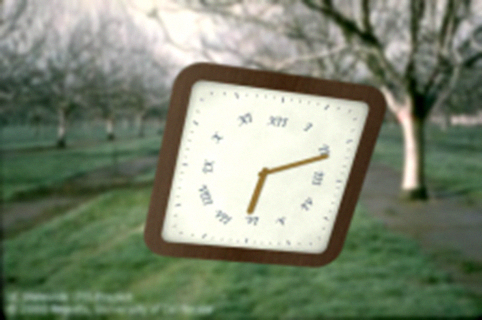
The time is **6:11**
